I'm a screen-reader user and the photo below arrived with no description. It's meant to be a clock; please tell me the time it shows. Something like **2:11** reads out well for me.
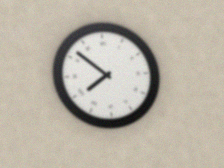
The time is **7:52**
